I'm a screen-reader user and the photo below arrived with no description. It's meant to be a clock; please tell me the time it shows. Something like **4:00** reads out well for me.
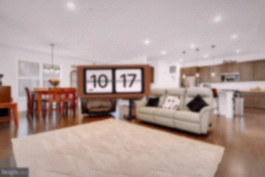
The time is **10:17**
